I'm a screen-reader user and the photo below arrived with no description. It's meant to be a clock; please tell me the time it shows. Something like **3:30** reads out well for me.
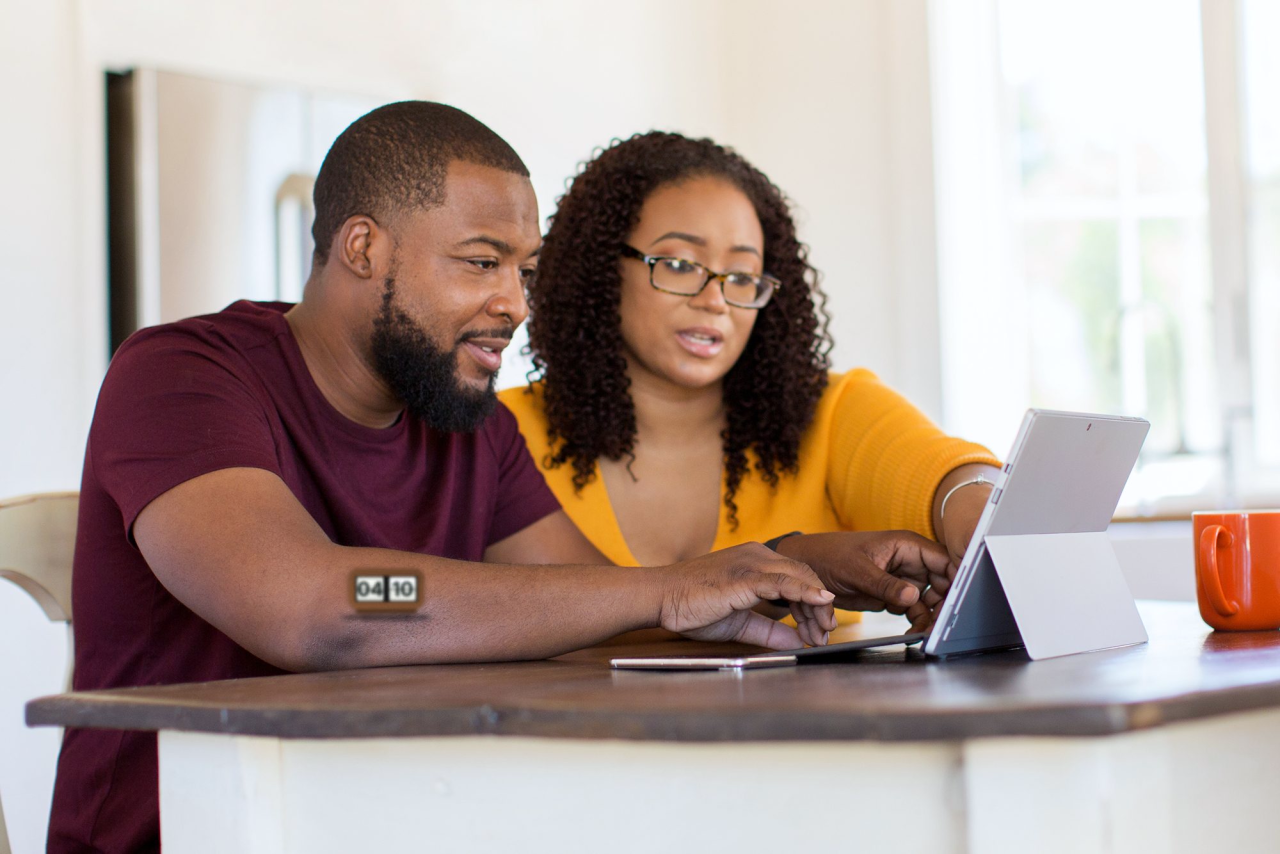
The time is **4:10**
